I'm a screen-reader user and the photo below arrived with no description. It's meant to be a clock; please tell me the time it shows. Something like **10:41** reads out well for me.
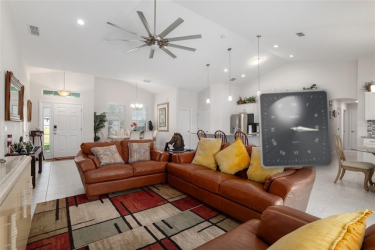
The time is **3:16**
